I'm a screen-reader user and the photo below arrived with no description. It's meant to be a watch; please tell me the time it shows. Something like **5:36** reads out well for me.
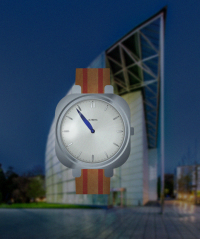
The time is **10:54**
